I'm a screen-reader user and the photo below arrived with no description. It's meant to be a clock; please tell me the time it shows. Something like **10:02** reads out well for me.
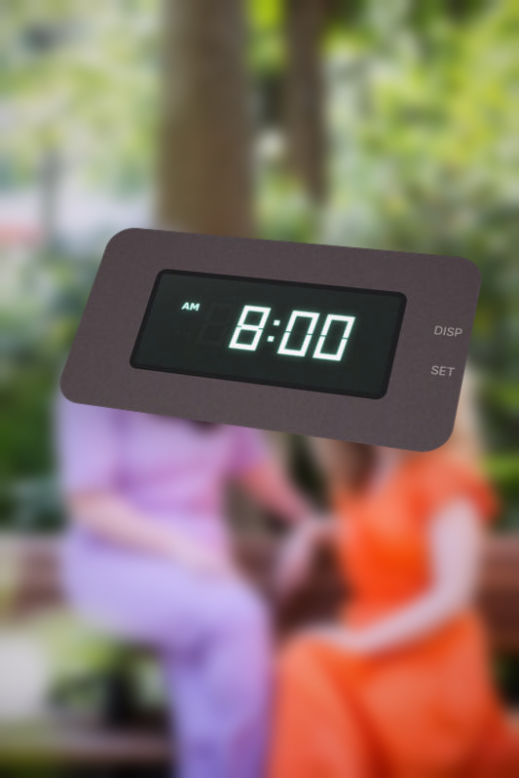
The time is **8:00**
